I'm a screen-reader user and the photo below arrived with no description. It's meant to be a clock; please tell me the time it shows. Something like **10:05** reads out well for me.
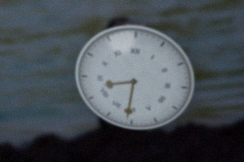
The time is **8:31**
